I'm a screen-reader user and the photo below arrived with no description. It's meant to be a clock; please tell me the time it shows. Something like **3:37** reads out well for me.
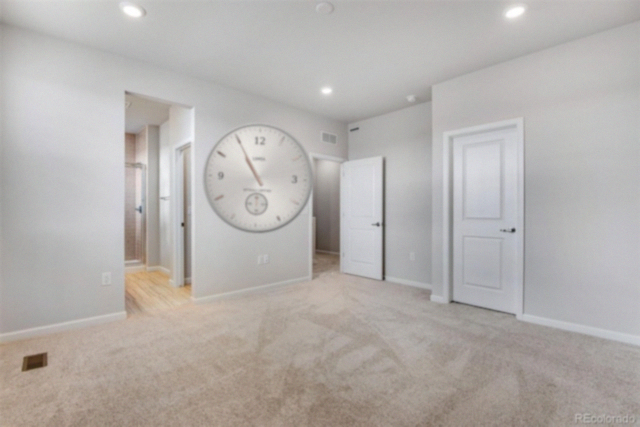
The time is **10:55**
